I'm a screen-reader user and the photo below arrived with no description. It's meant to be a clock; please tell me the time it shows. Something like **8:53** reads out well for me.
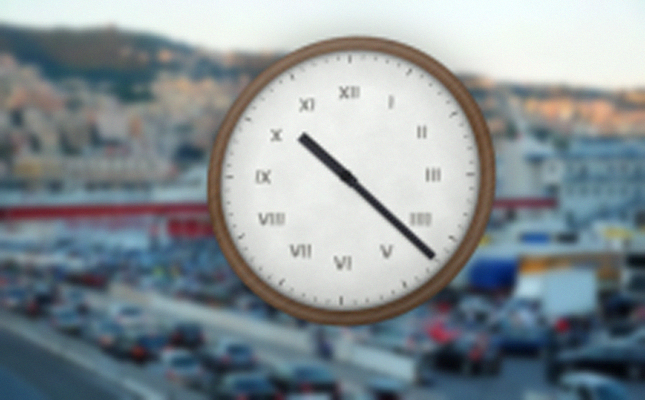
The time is **10:22**
